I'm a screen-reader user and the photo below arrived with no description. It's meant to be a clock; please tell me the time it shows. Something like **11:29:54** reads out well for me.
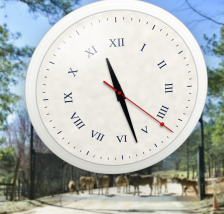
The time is **11:27:22**
